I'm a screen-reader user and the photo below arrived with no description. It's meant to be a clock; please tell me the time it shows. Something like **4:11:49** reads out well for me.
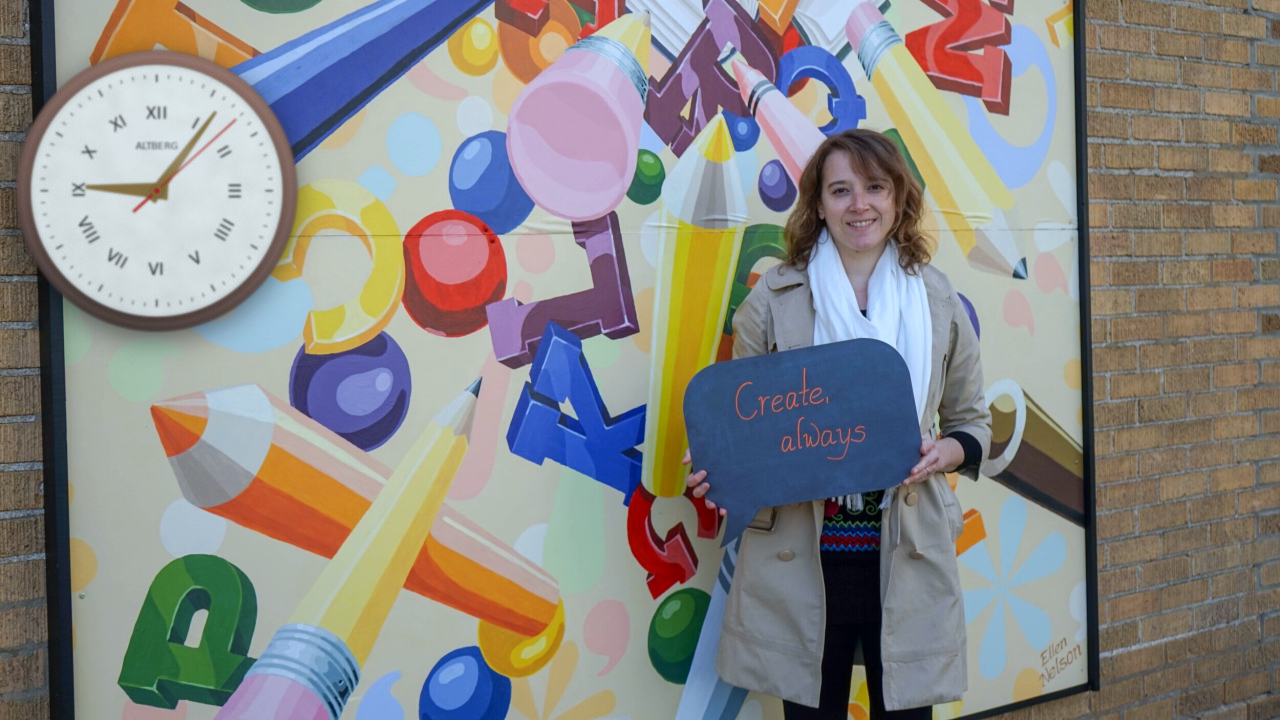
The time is **9:06:08**
